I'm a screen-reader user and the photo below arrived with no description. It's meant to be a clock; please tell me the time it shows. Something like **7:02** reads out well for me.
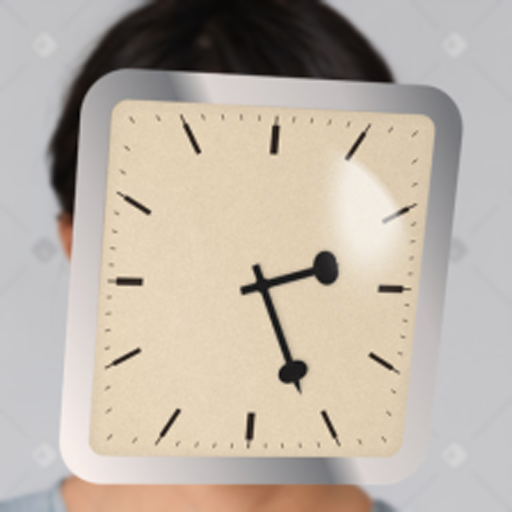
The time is **2:26**
